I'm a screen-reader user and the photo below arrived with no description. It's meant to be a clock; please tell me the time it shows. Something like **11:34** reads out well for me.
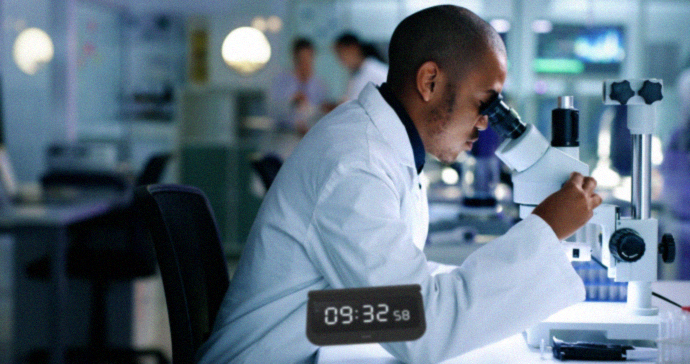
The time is **9:32**
